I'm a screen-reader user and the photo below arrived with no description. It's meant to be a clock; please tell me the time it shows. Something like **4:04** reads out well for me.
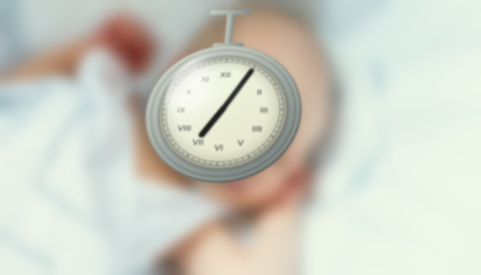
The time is **7:05**
